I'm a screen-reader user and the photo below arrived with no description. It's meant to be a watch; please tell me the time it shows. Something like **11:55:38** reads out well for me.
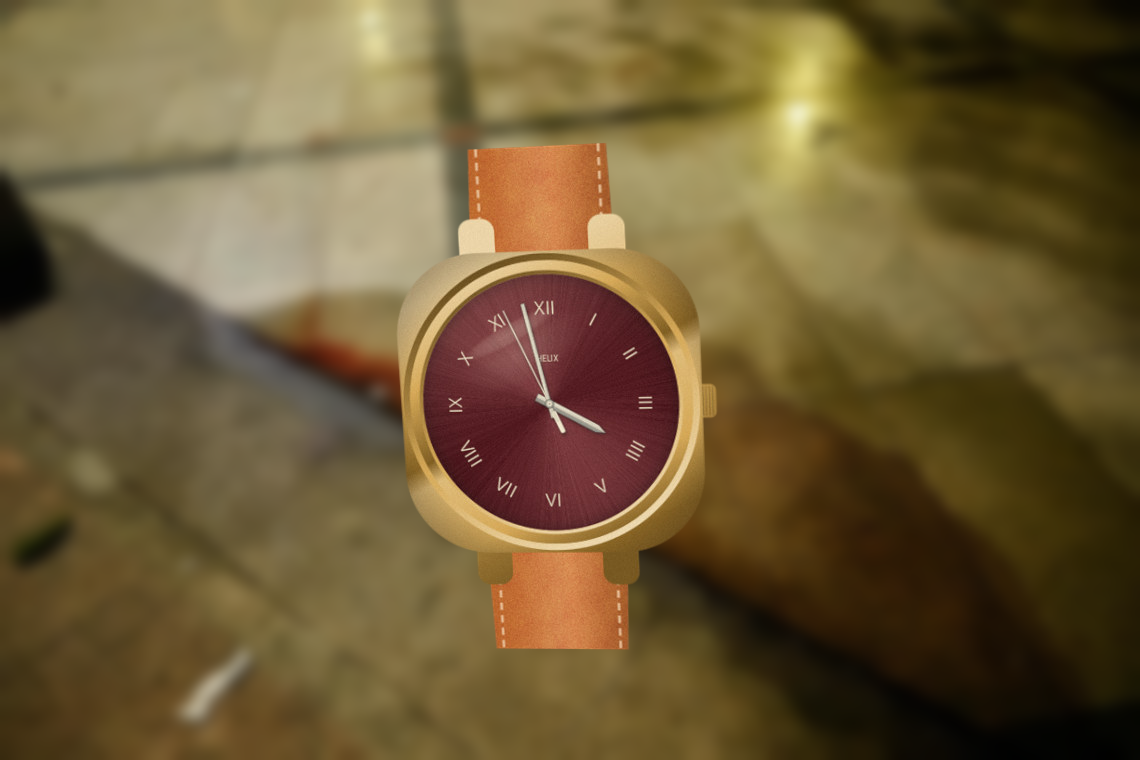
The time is **3:57:56**
